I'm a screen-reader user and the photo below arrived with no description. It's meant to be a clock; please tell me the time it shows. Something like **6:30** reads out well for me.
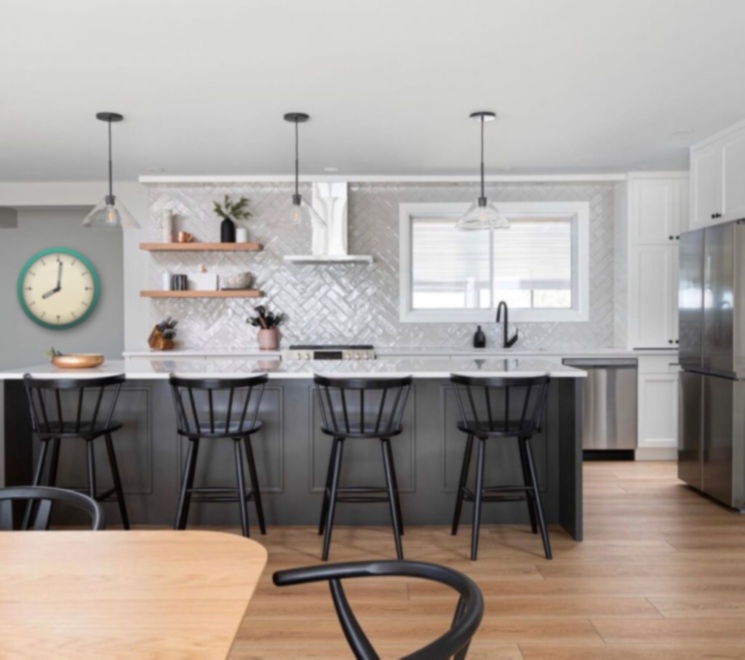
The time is **8:01**
